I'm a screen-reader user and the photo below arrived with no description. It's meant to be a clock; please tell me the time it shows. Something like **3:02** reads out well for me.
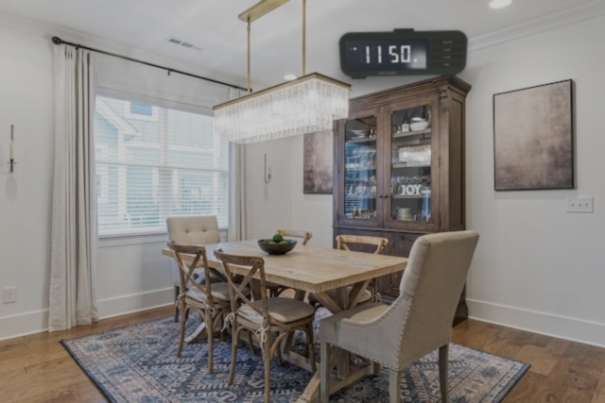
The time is **11:50**
